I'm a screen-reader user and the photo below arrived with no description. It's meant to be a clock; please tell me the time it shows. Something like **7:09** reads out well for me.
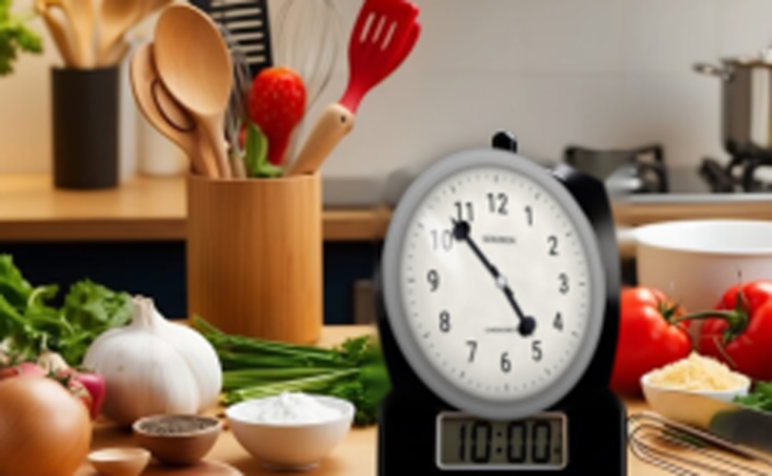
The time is **4:53**
